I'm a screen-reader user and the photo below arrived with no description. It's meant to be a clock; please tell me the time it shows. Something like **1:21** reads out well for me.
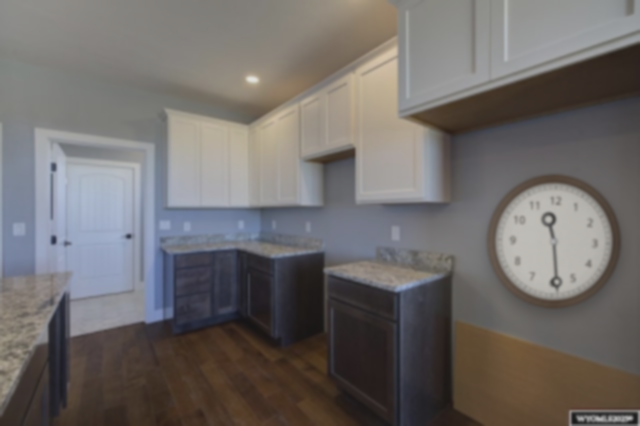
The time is **11:29**
